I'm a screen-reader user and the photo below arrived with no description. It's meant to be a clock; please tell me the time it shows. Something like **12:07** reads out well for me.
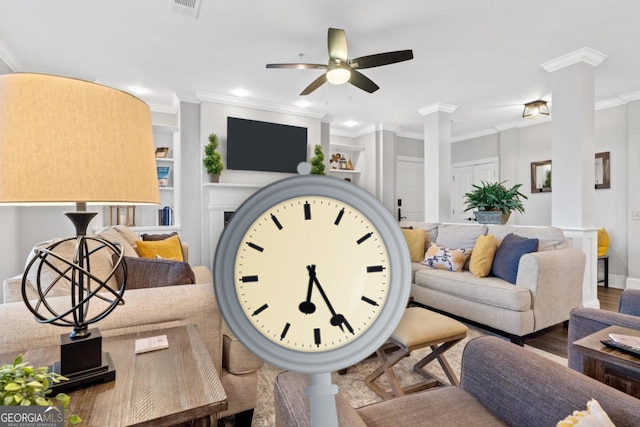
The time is **6:26**
